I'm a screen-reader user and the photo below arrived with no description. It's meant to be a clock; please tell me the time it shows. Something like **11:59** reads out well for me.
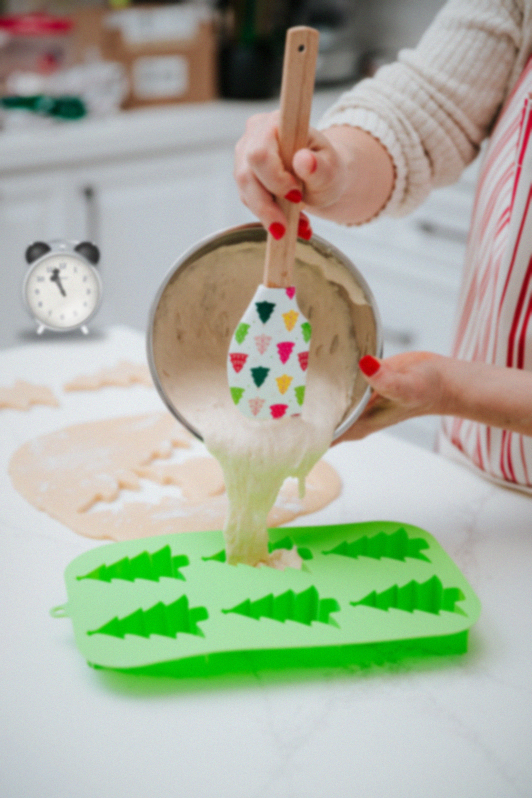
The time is **10:57**
